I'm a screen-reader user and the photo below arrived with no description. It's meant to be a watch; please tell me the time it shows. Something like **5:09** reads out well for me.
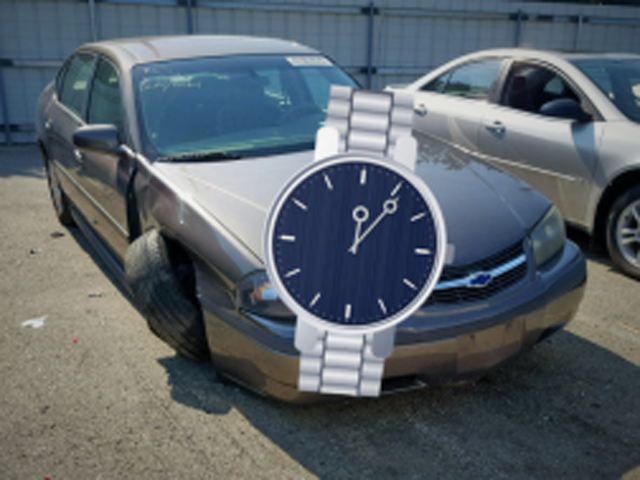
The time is **12:06**
